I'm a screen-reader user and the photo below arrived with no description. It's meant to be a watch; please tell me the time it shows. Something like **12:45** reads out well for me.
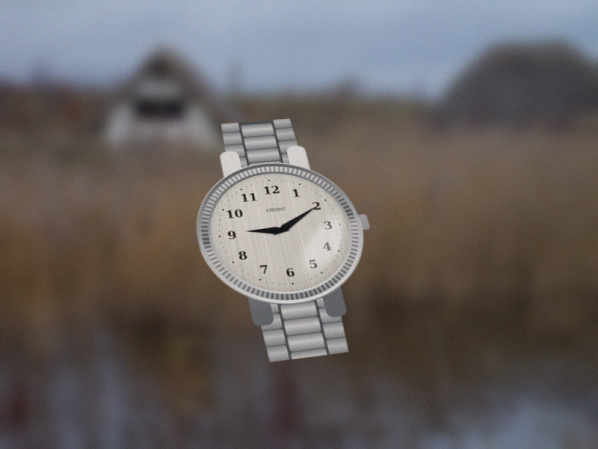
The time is **9:10**
